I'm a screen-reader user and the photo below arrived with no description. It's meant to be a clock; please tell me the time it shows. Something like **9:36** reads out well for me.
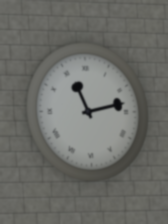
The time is **11:13**
